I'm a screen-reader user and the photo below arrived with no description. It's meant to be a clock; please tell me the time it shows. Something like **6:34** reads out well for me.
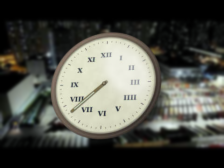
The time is **7:38**
